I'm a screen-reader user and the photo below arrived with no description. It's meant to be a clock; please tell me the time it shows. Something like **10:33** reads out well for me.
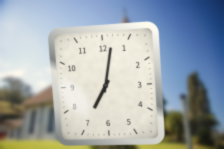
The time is **7:02**
